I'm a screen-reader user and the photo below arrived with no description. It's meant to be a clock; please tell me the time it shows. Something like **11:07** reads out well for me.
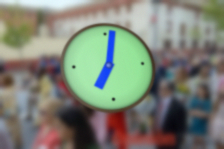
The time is **7:02**
